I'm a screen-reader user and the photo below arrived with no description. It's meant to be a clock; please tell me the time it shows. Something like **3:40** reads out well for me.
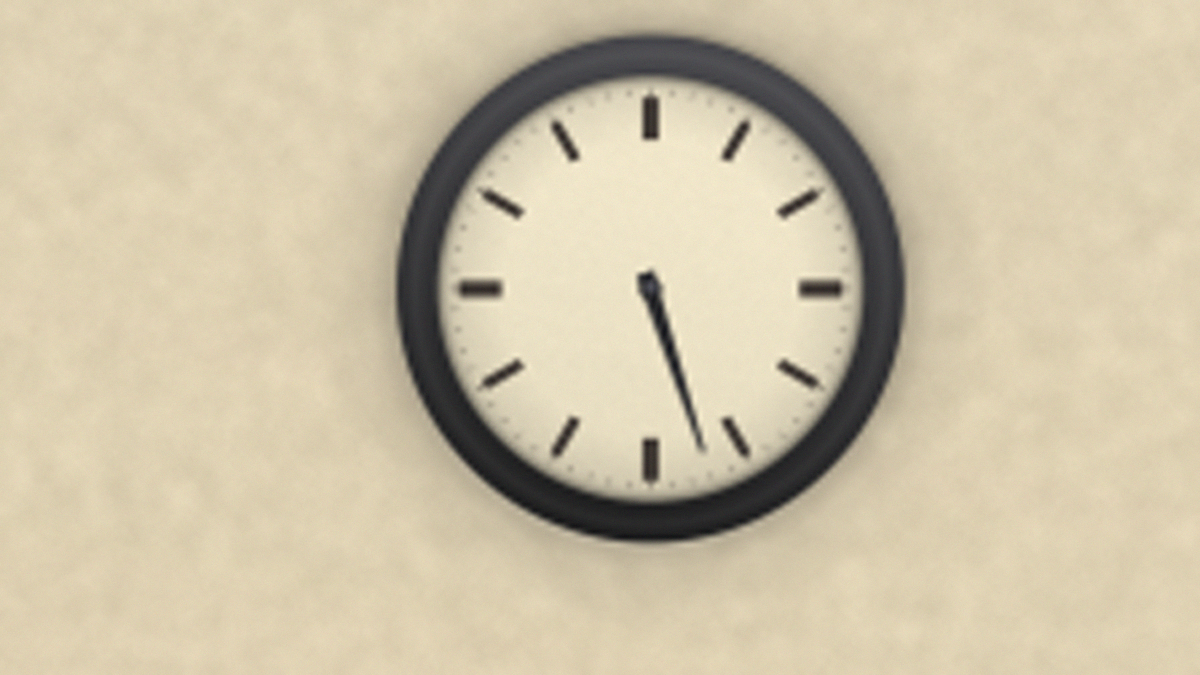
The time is **5:27**
